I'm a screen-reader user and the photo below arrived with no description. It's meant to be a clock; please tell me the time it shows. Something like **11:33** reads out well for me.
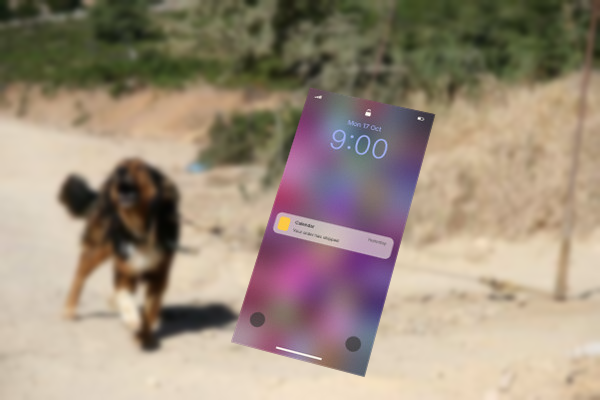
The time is **9:00**
